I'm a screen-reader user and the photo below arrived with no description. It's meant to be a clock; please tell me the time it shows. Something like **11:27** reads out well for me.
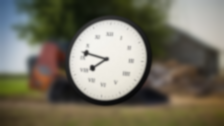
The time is **7:47**
